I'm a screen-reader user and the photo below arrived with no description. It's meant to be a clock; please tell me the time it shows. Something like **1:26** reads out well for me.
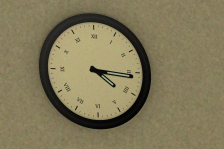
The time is **4:16**
